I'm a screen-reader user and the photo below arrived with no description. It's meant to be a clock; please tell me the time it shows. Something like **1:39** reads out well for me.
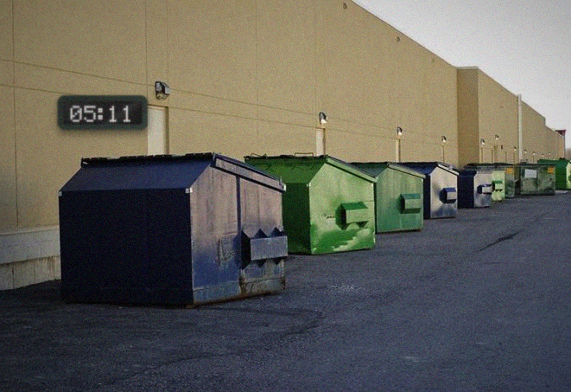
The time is **5:11**
